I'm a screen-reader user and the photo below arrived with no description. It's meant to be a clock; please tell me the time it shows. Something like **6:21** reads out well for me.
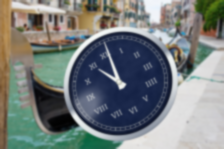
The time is **11:01**
